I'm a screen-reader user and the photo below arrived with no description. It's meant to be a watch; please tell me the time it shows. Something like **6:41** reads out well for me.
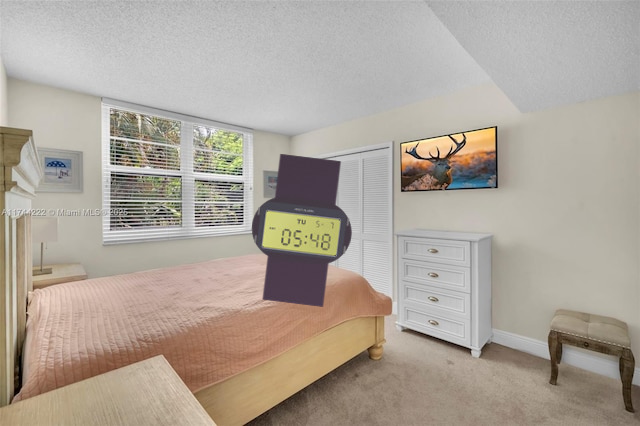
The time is **5:48**
